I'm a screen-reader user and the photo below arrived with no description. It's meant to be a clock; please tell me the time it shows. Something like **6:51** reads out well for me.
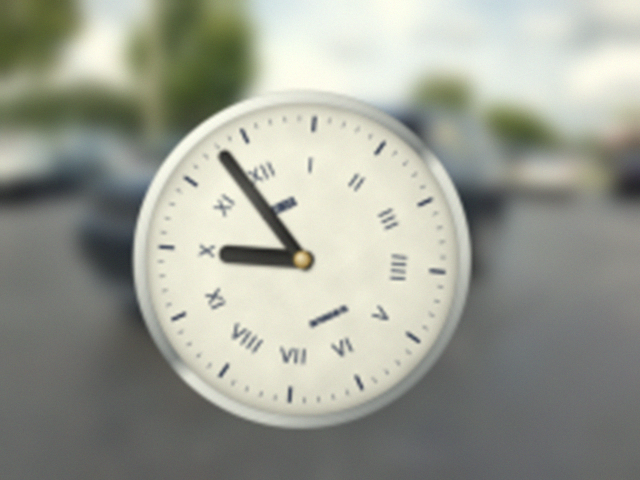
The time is **9:58**
